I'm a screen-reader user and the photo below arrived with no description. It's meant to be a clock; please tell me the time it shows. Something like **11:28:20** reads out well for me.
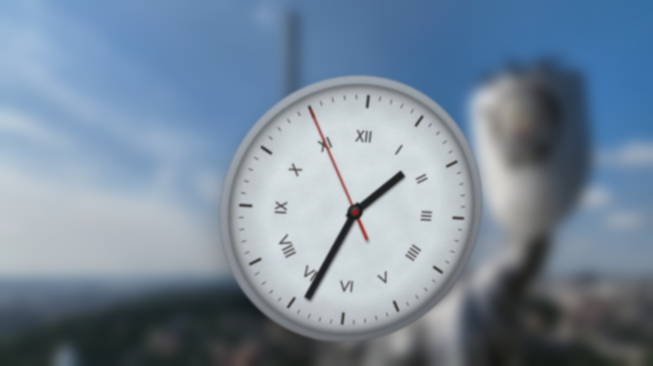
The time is **1:33:55**
